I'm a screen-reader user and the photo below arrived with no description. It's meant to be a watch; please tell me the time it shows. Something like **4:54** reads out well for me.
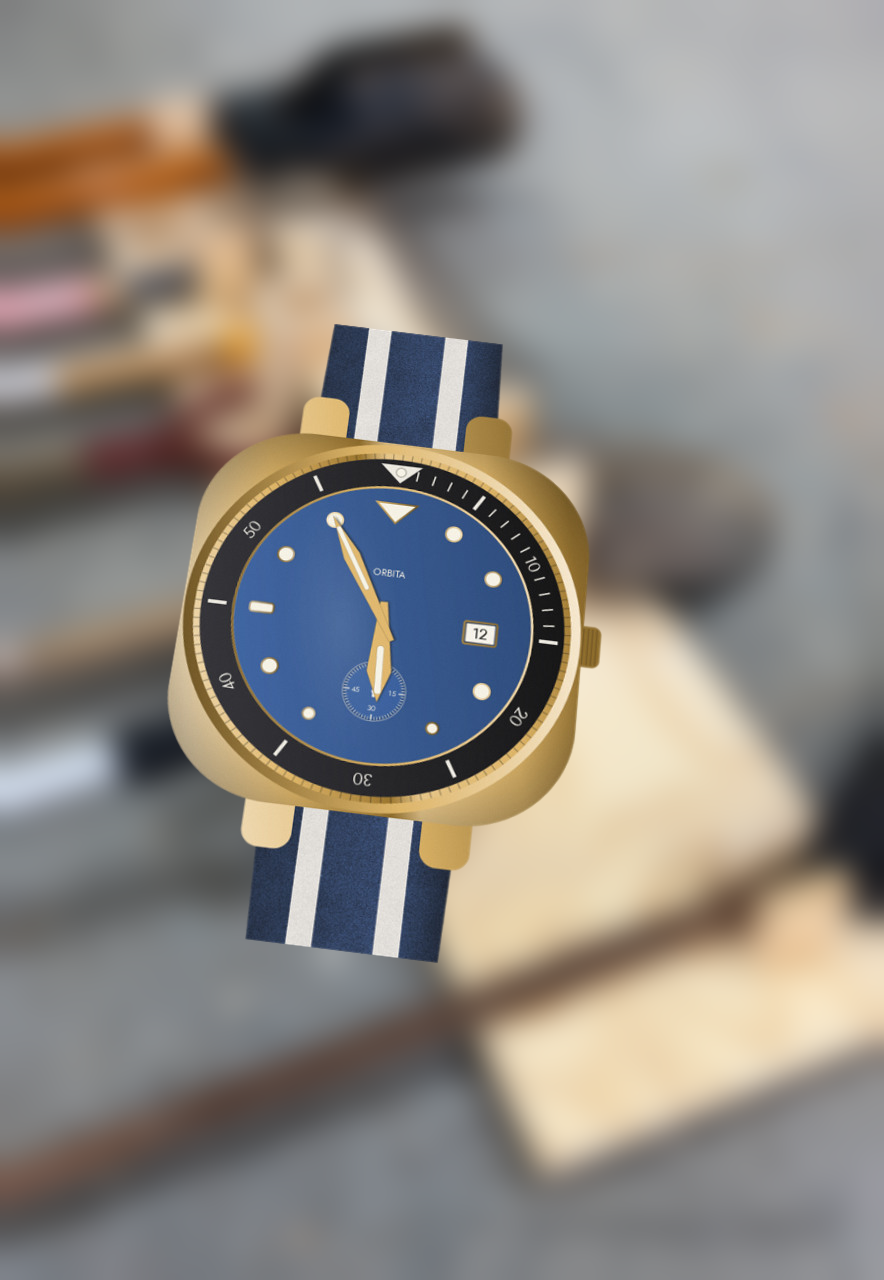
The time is **5:55**
